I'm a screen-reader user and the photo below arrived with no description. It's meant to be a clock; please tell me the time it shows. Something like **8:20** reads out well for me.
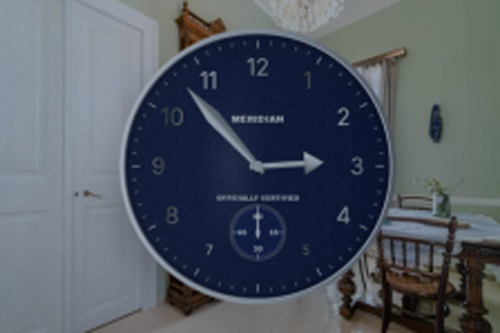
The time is **2:53**
